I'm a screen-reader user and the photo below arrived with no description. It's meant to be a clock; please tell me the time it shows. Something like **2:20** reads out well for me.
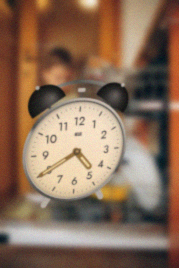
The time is **4:40**
